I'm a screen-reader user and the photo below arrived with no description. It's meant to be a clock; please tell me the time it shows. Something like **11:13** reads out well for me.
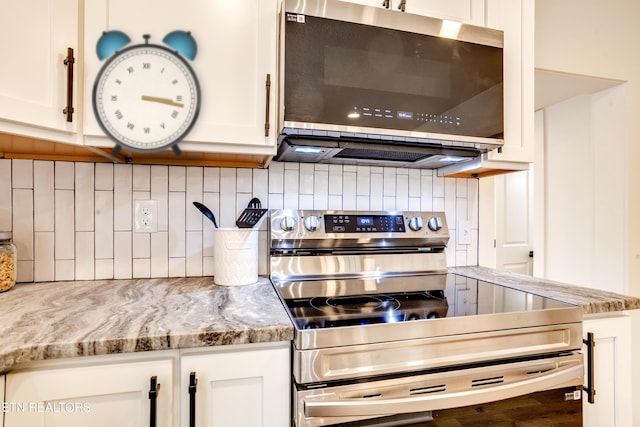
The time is **3:17**
